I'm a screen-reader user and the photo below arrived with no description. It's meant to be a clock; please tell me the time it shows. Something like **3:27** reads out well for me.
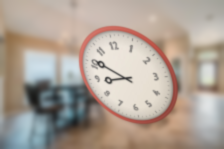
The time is **8:51**
